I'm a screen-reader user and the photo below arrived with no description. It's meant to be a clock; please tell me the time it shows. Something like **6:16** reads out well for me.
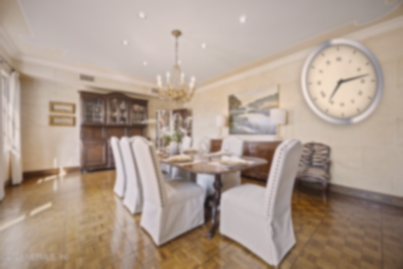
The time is **7:13**
